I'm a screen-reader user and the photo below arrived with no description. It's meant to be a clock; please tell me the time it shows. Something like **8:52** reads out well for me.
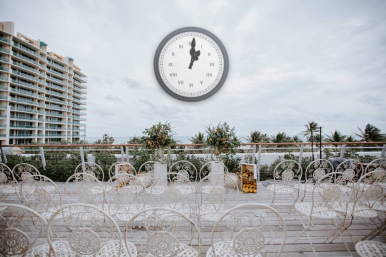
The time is **1:01**
